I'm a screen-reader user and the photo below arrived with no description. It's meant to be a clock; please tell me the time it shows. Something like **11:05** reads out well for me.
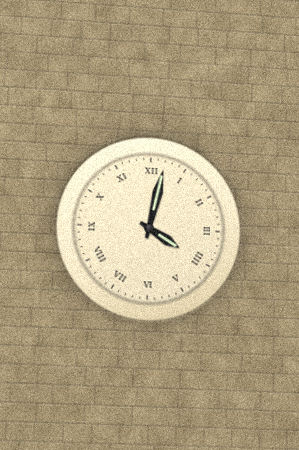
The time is **4:02**
